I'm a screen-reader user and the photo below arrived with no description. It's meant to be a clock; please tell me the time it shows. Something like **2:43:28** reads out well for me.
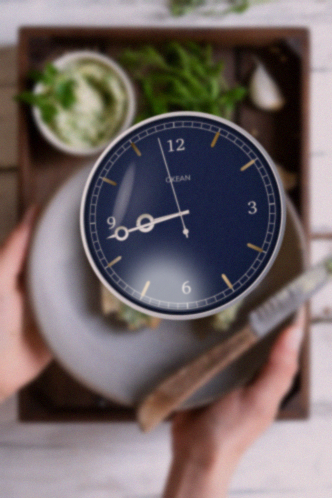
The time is **8:42:58**
